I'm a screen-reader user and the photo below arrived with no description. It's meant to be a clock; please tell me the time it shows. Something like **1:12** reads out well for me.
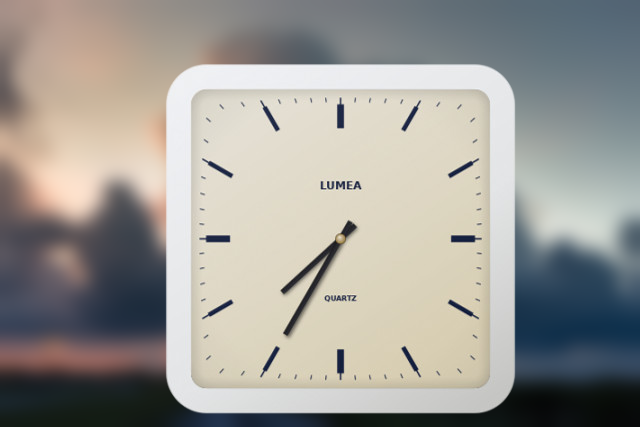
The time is **7:35**
